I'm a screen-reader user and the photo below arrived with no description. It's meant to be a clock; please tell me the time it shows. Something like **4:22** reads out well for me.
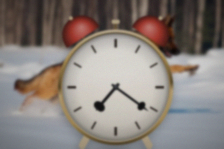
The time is **7:21**
